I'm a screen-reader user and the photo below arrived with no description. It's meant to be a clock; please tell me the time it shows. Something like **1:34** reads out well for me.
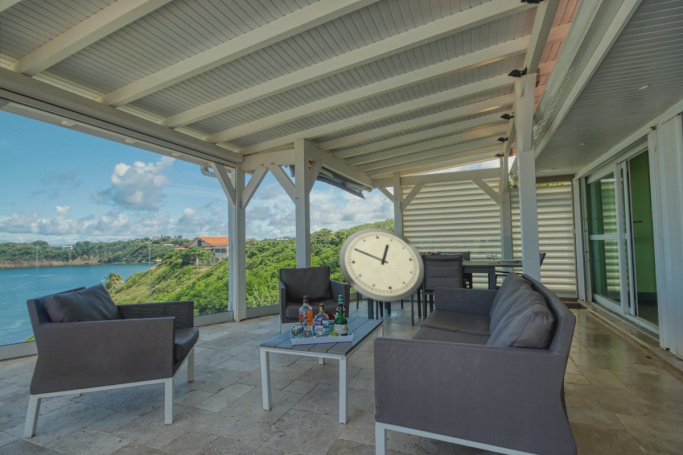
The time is **12:50**
